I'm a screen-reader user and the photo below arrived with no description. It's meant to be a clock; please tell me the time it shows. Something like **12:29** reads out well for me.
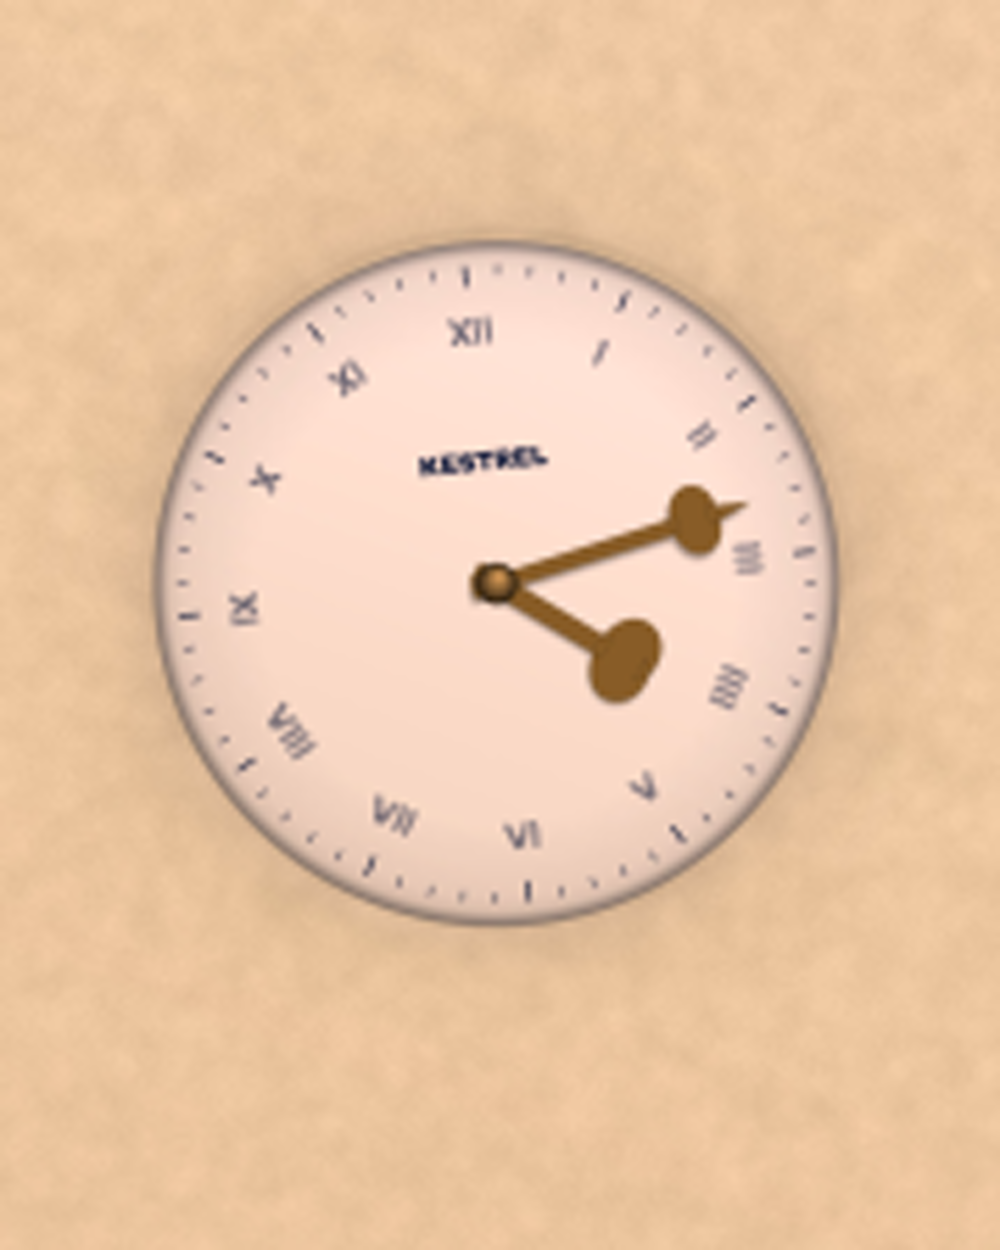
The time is **4:13**
